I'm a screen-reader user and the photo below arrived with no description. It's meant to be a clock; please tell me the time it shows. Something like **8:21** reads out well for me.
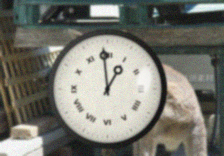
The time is **12:59**
